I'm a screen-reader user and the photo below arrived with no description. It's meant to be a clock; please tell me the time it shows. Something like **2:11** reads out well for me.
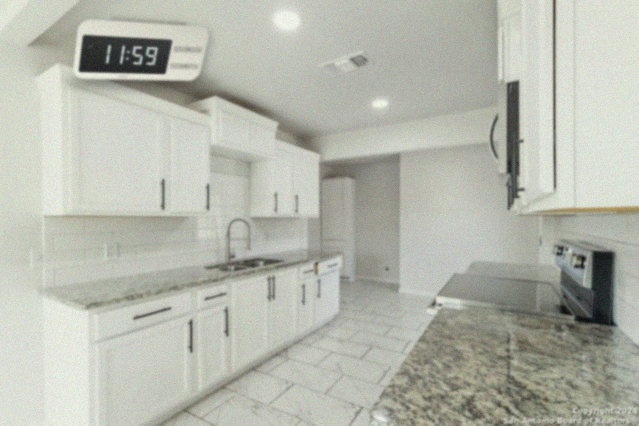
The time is **11:59**
